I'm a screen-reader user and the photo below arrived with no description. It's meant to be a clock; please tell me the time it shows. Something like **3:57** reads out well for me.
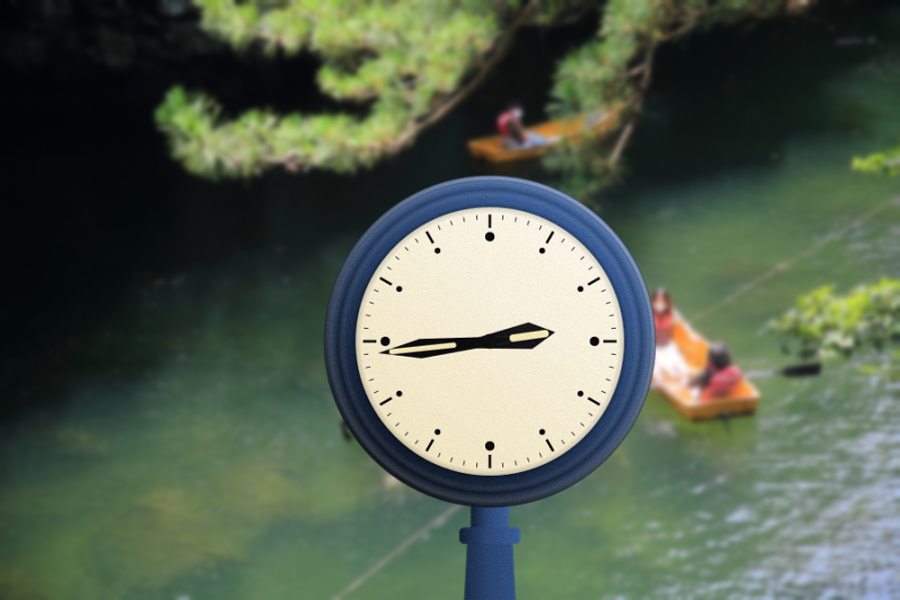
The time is **2:44**
